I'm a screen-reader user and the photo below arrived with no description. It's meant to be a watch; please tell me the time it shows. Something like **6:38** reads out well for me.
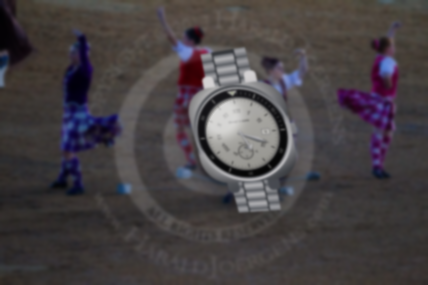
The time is **5:19**
